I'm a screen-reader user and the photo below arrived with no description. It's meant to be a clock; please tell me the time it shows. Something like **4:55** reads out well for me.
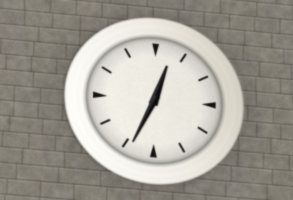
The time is **12:34**
